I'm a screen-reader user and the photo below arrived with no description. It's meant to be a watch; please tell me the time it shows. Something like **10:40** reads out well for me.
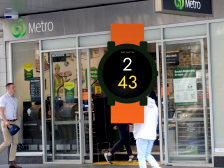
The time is **2:43**
